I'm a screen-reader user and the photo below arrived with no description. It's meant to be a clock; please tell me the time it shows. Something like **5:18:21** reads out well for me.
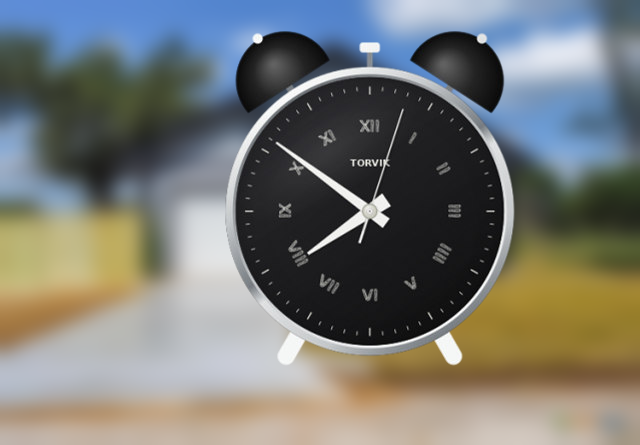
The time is **7:51:03**
